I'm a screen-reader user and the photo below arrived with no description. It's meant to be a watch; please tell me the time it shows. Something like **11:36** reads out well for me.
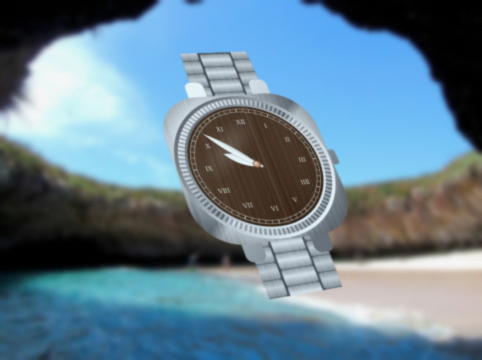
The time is **9:52**
